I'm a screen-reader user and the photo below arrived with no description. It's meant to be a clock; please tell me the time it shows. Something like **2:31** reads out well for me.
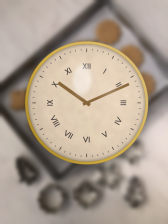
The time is **10:11**
